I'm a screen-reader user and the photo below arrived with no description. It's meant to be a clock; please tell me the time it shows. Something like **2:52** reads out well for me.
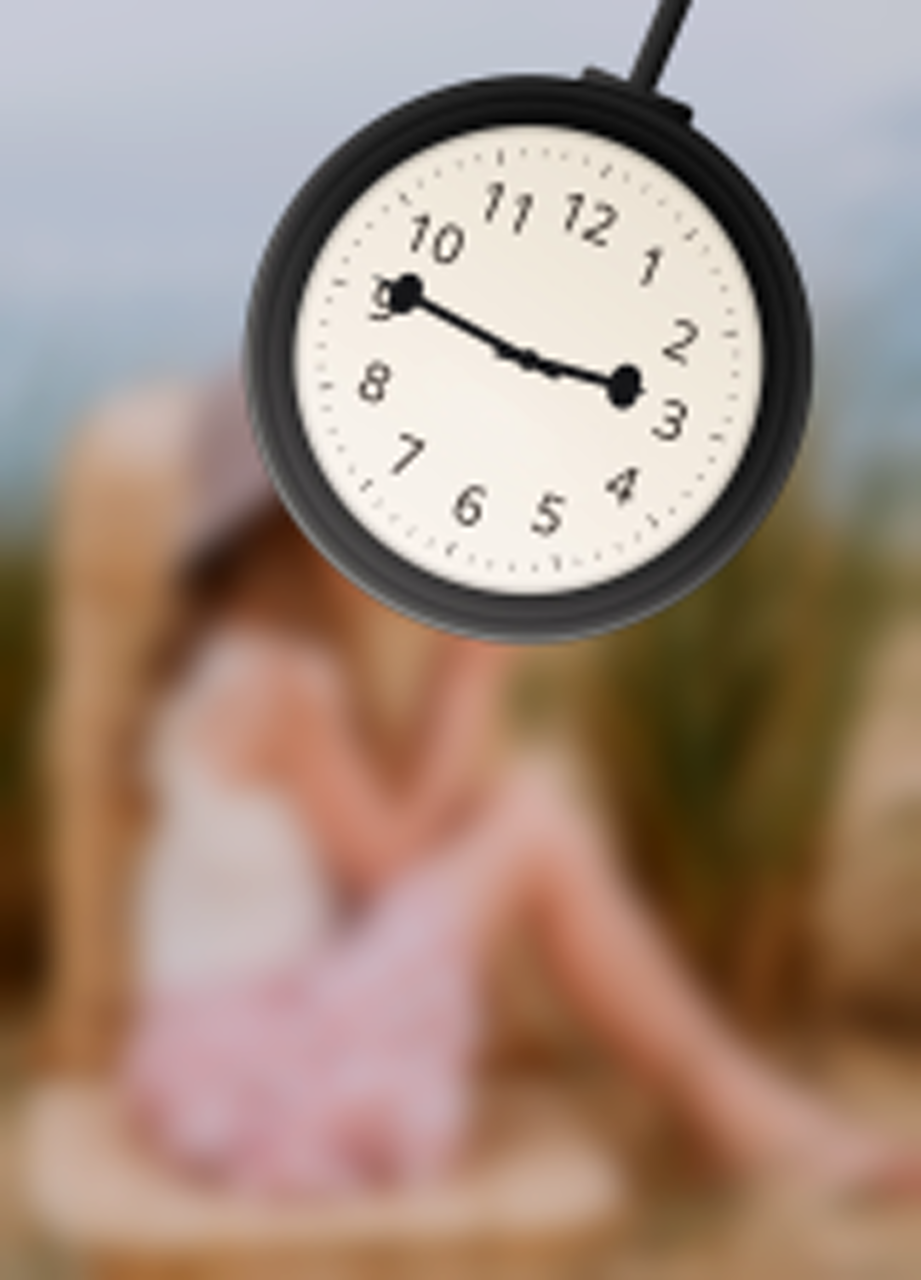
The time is **2:46**
